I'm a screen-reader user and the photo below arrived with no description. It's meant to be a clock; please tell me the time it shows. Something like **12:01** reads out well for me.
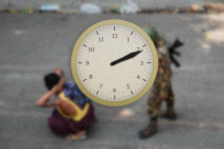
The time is **2:11**
